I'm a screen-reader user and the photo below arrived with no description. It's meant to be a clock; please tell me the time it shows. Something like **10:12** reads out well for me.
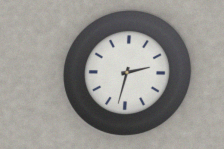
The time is **2:32**
